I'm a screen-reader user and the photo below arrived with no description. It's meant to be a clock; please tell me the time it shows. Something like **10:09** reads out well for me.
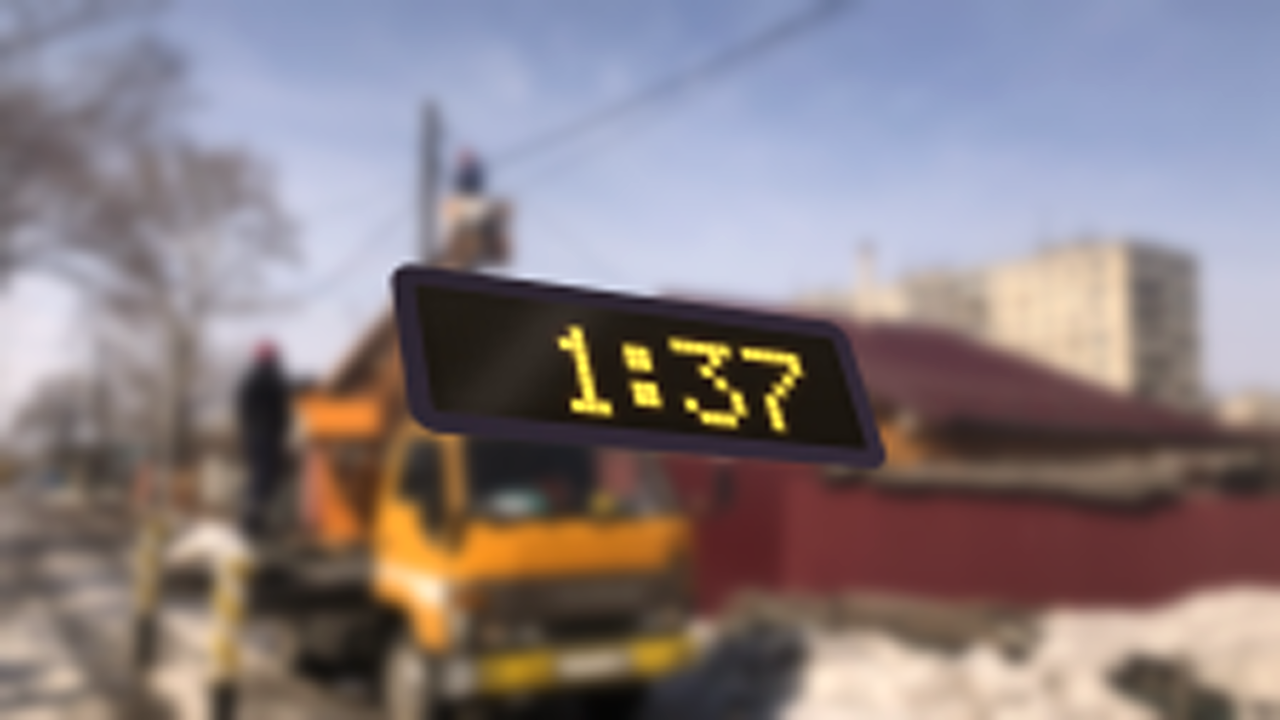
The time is **1:37**
